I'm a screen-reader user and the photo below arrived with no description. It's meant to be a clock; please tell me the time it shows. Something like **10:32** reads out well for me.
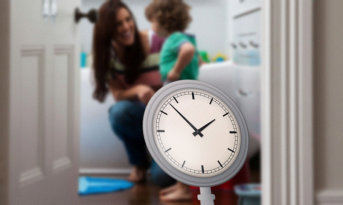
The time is **1:53**
